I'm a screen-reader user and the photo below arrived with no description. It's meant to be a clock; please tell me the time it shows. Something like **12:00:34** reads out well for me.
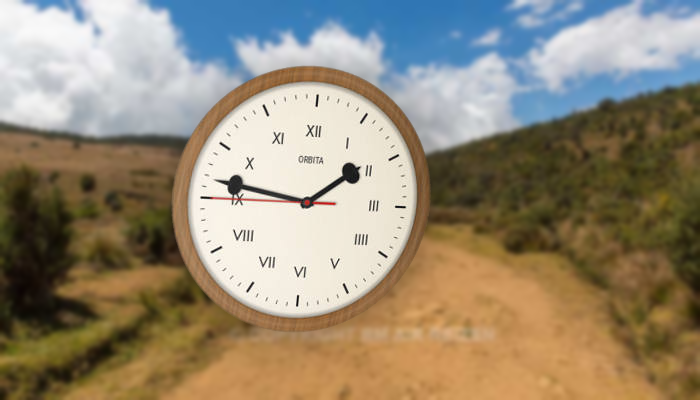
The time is **1:46:45**
